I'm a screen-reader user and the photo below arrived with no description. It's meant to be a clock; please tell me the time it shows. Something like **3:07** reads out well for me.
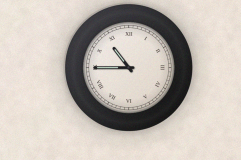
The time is **10:45**
